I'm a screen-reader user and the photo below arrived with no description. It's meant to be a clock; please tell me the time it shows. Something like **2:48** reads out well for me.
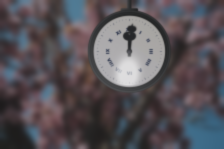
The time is **12:01**
